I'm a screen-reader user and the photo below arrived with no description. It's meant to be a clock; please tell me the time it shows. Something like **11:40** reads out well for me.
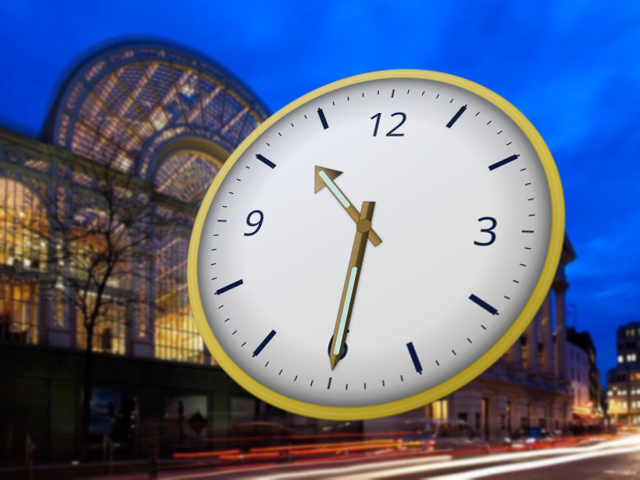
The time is **10:30**
